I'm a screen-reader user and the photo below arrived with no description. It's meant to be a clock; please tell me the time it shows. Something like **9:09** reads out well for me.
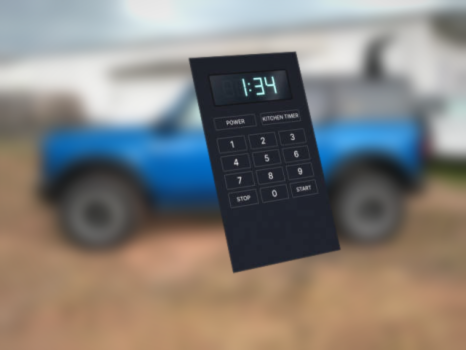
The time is **1:34**
